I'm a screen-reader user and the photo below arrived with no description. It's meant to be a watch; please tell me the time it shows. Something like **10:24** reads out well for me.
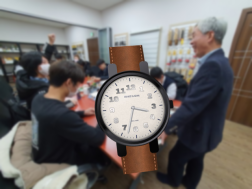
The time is **3:33**
